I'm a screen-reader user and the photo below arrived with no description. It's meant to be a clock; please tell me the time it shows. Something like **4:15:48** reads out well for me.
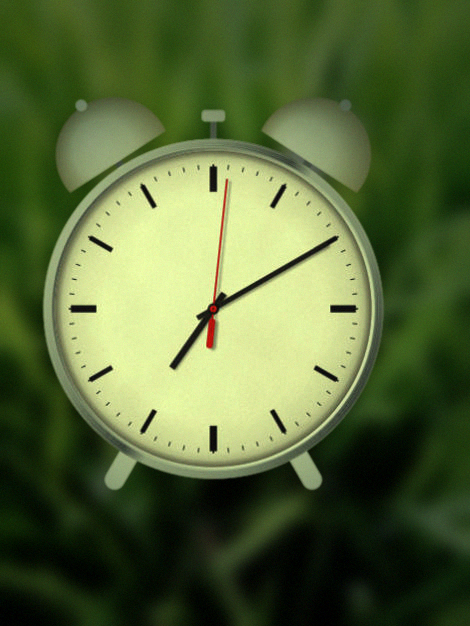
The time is **7:10:01**
